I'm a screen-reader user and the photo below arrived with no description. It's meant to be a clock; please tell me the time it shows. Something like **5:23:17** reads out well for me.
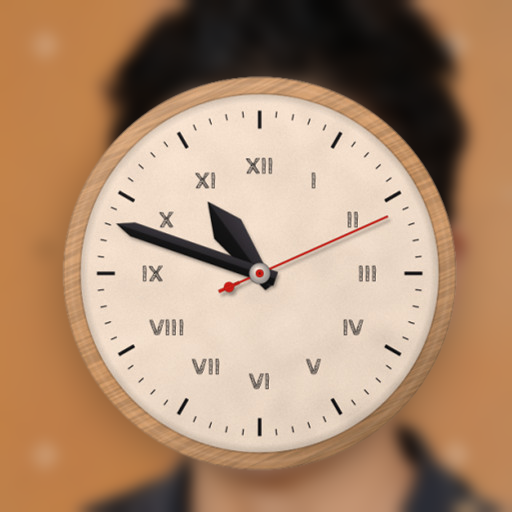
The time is **10:48:11**
